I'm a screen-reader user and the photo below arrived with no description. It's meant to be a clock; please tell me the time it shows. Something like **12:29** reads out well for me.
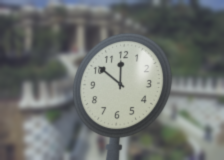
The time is **11:51**
